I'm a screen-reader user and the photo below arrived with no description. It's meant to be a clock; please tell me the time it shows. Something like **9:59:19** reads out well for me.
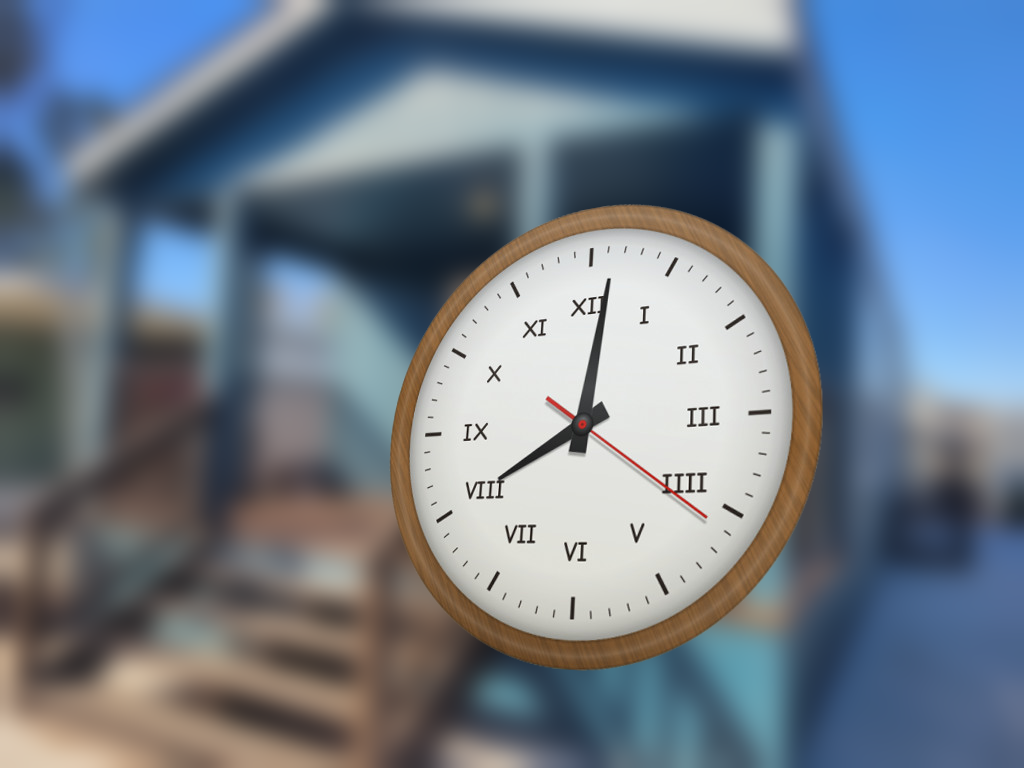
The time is **8:01:21**
